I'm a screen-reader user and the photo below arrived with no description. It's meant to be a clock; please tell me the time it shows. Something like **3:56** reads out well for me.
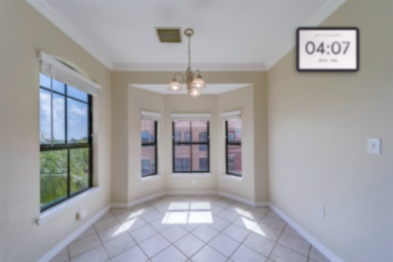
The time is **4:07**
